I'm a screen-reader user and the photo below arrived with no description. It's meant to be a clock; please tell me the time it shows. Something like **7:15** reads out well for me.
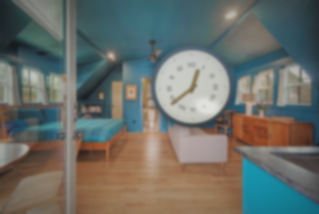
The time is **12:39**
